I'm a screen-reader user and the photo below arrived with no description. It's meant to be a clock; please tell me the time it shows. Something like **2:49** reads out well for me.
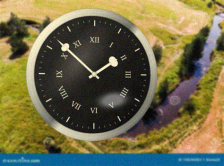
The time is **1:52**
